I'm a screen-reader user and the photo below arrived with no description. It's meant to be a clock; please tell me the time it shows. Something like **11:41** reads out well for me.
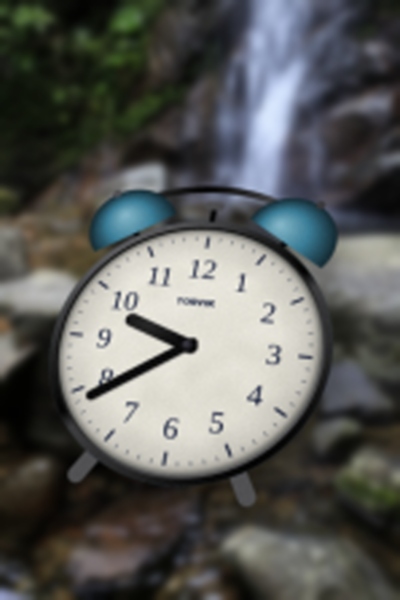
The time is **9:39**
